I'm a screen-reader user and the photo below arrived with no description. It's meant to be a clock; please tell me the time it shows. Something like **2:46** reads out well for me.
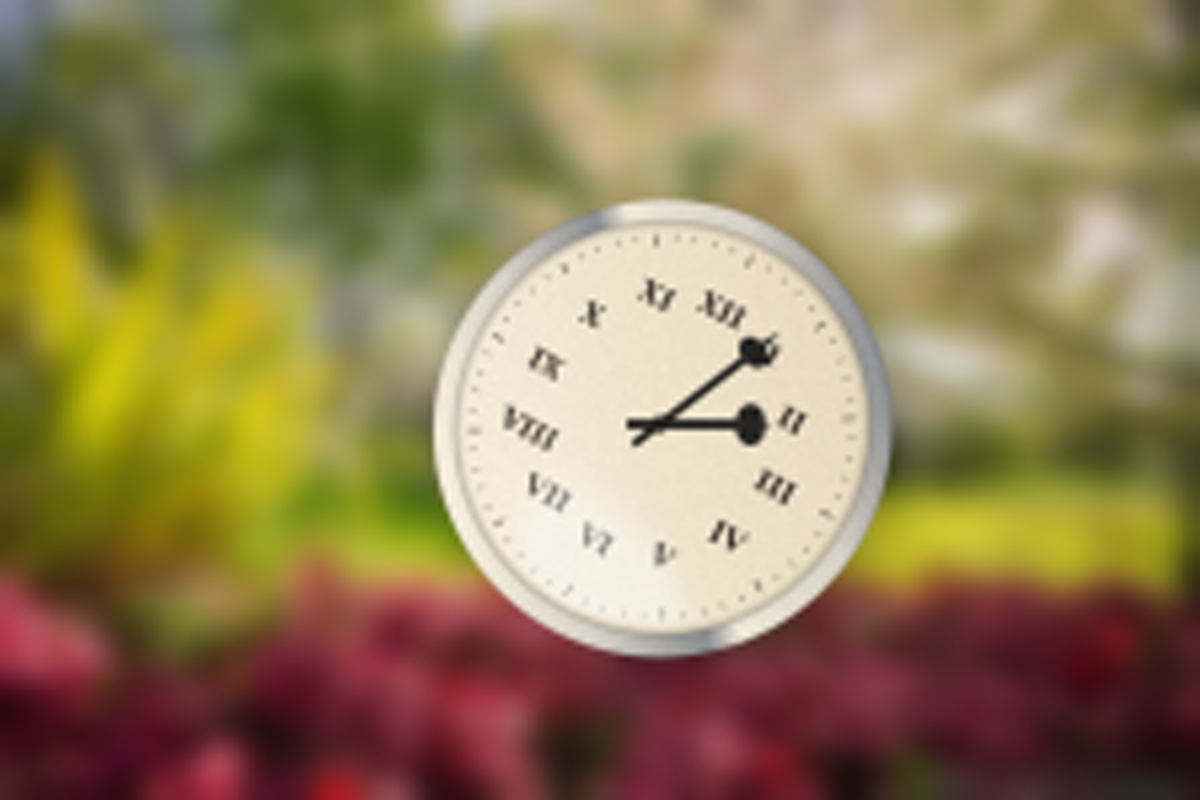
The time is **2:04**
